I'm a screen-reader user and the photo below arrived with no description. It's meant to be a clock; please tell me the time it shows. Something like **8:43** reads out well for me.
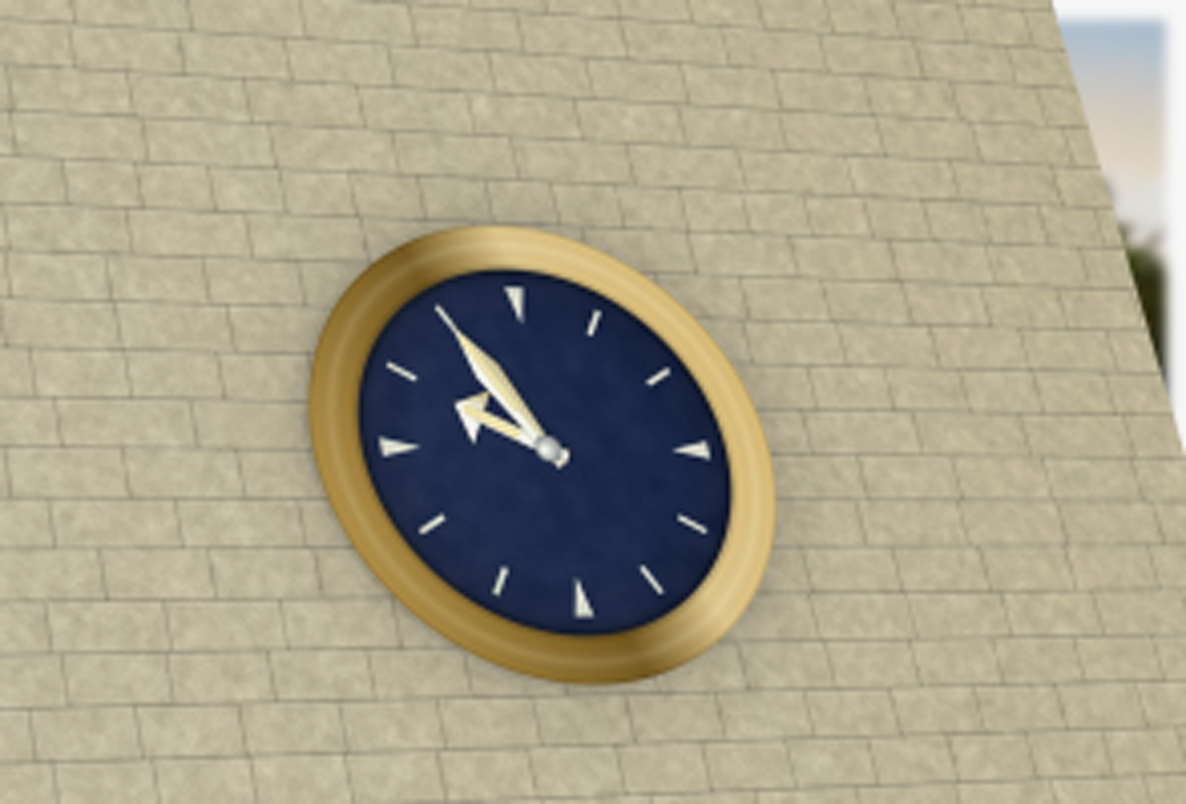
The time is **9:55**
